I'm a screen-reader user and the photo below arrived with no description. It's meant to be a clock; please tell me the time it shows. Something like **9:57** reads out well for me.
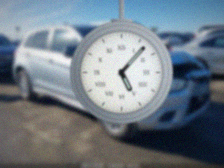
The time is **5:07**
